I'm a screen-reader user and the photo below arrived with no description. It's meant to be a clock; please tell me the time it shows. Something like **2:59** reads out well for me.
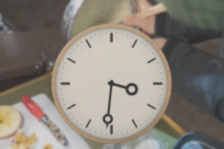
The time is **3:31**
